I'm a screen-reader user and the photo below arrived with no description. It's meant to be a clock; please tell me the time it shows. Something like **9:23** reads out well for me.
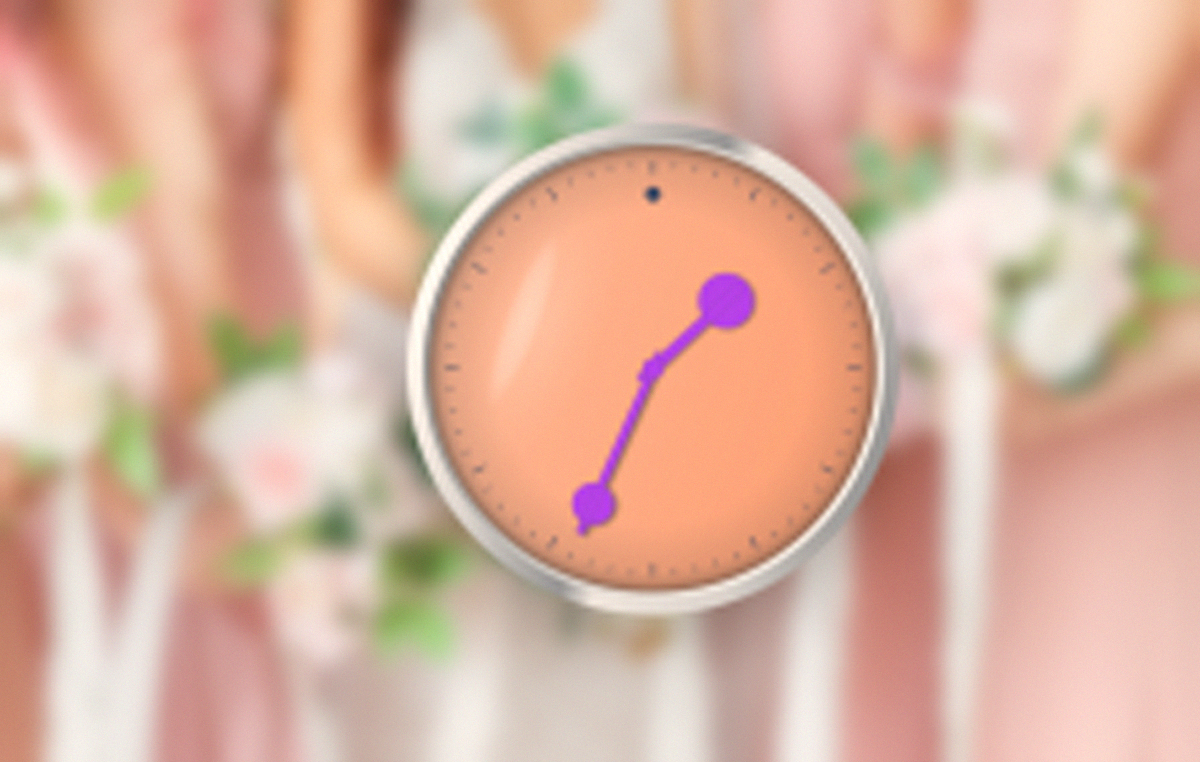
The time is **1:34**
